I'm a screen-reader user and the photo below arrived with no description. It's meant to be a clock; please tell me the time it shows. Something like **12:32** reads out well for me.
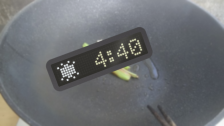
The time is **4:40**
